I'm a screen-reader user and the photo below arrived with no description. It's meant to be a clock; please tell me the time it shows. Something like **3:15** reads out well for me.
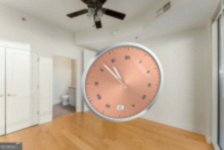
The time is **10:52**
